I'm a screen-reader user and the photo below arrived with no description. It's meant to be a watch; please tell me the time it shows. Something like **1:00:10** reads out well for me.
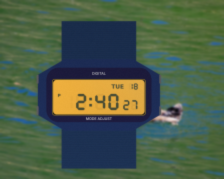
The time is **2:40:27**
